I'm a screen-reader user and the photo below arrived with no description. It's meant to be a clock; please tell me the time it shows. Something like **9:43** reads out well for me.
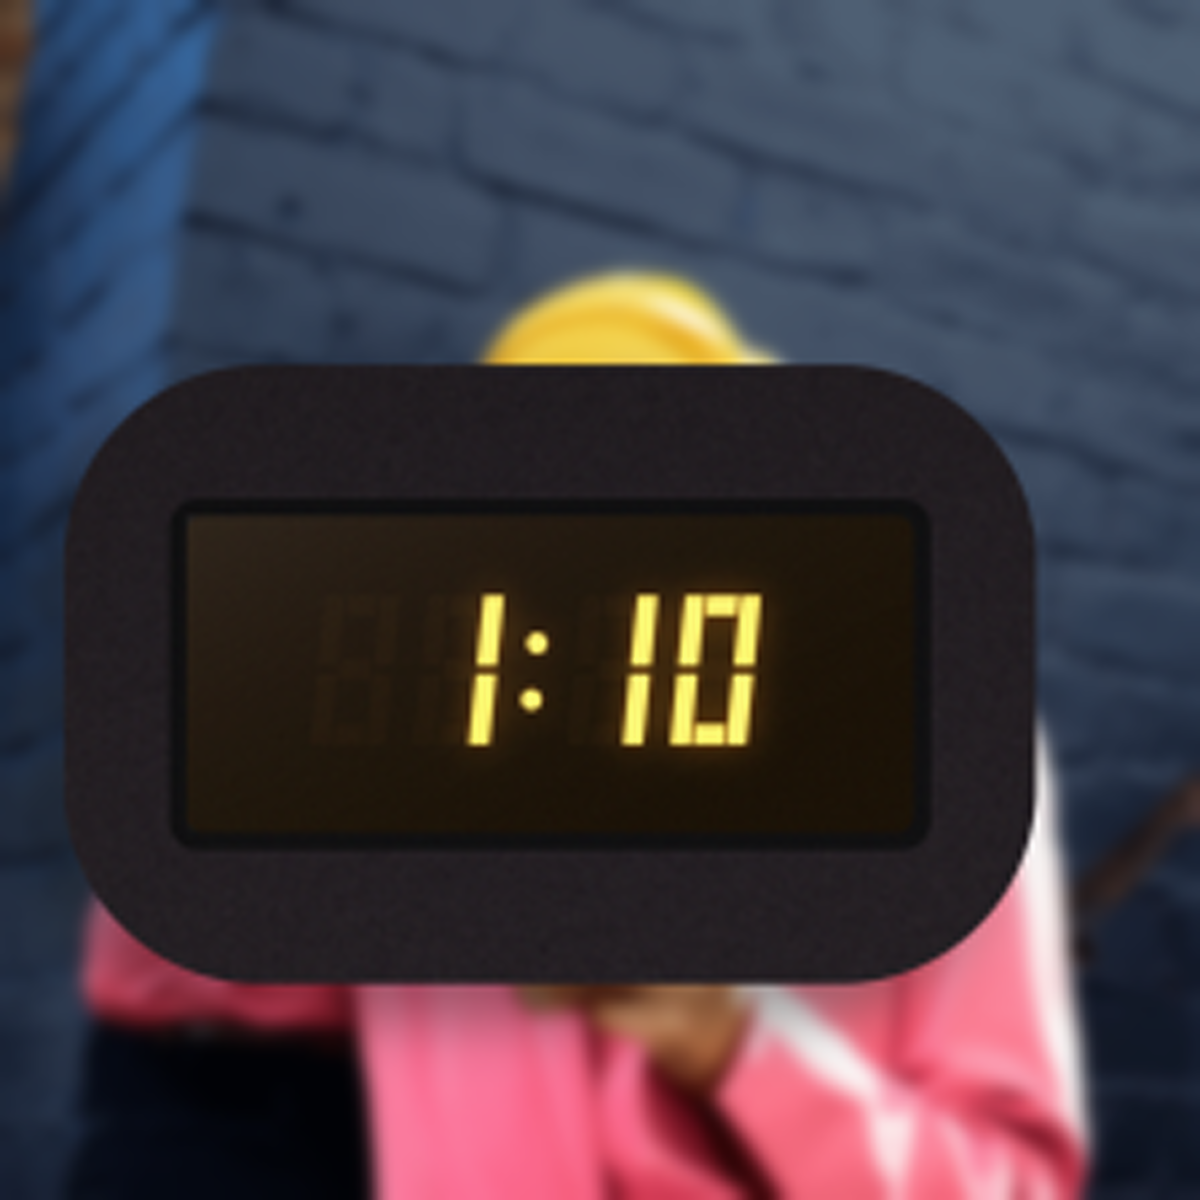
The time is **1:10**
